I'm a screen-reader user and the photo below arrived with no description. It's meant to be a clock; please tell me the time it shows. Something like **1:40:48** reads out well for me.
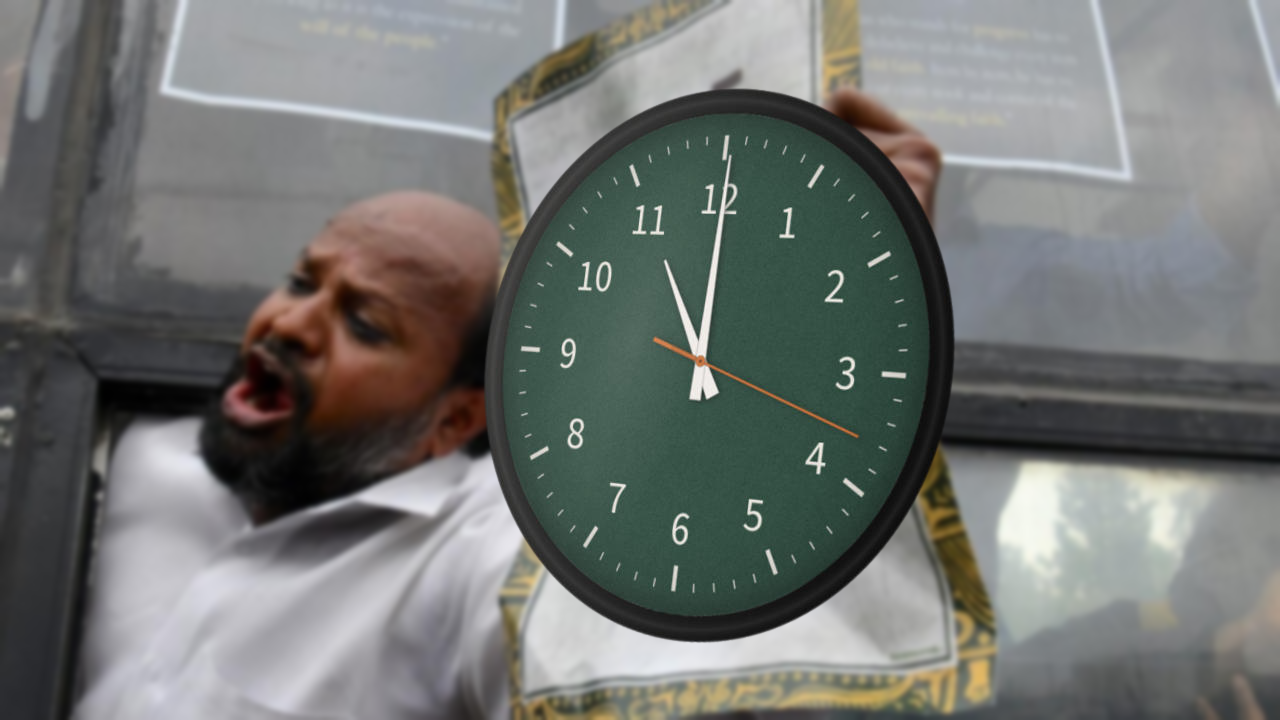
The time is **11:00:18**
